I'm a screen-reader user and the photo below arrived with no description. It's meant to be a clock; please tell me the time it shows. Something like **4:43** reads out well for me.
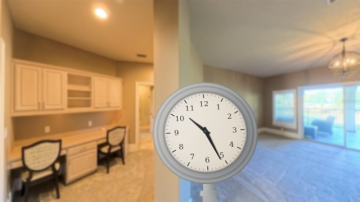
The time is **10:26**
